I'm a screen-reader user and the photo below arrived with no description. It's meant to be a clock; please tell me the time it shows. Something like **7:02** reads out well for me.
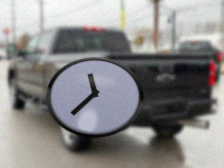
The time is **11:37**
